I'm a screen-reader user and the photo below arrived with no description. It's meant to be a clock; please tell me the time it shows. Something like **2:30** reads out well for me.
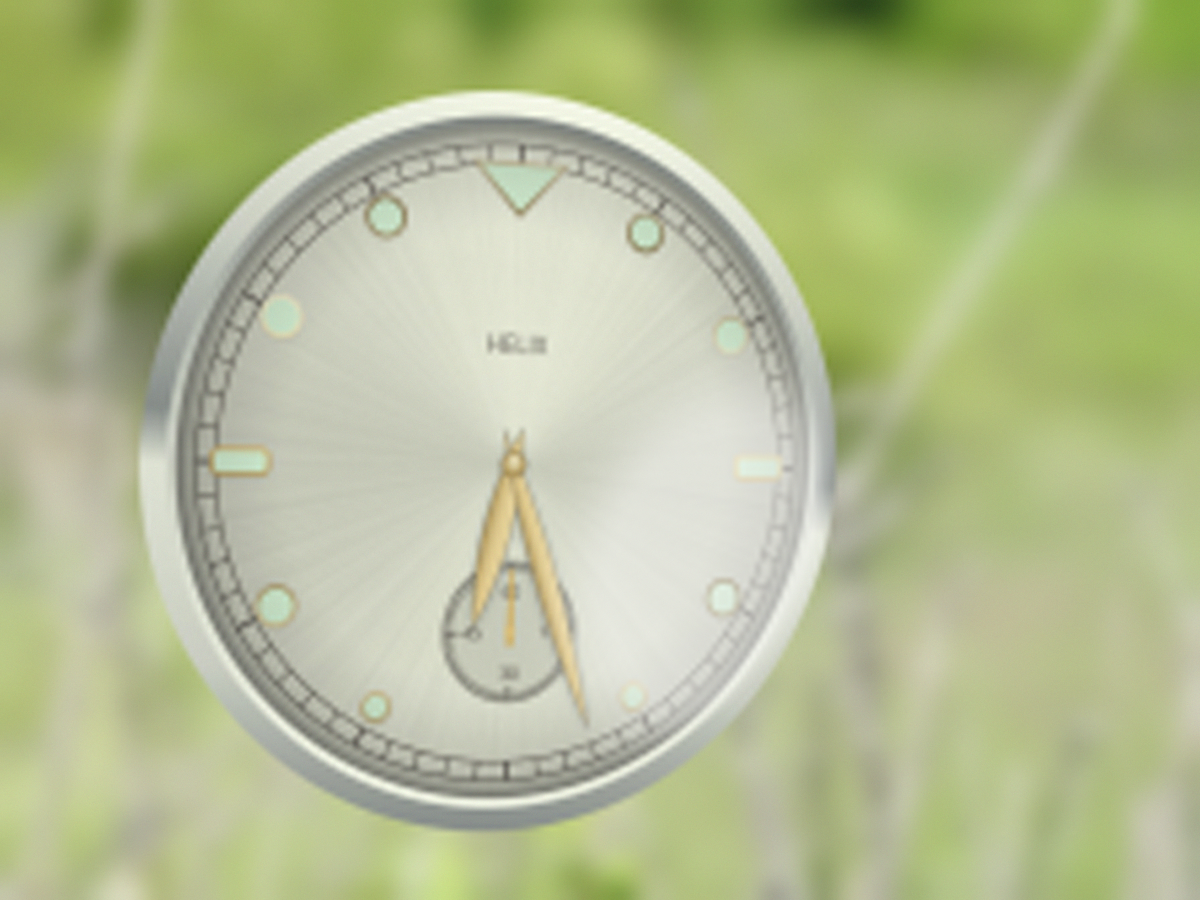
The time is **6:27**
